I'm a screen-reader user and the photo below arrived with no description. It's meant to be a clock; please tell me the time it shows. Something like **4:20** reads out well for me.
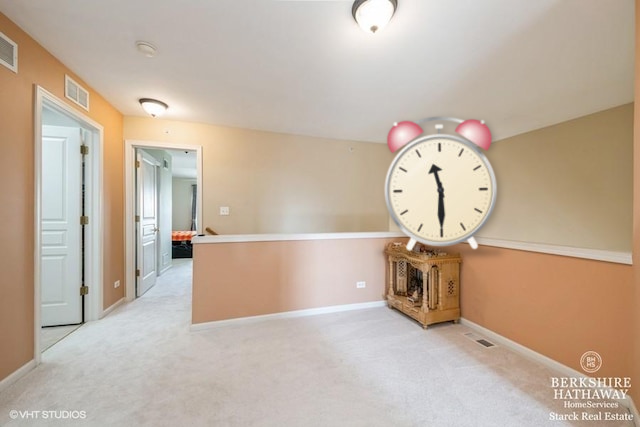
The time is **11:30**
